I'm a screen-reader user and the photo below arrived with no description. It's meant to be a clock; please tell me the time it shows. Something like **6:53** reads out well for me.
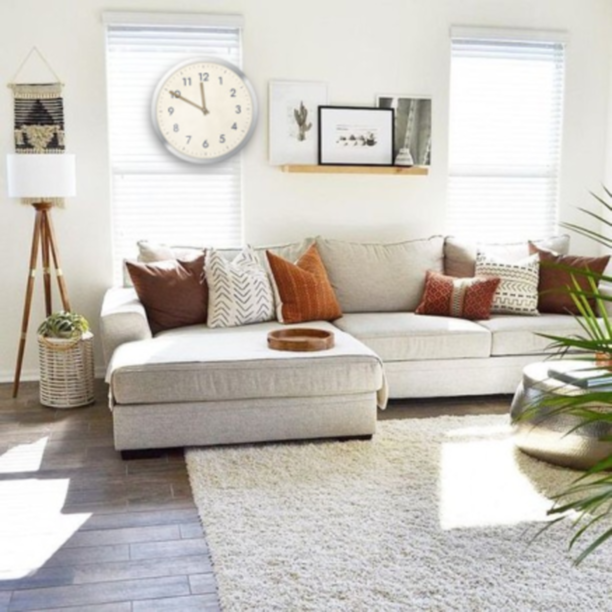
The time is **11:50**
